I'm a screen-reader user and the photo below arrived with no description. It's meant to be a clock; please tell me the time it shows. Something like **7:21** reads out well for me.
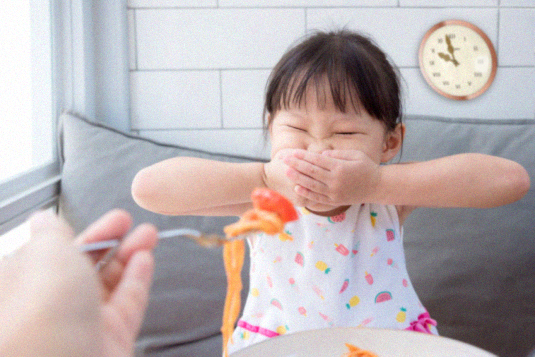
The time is **9:58**
